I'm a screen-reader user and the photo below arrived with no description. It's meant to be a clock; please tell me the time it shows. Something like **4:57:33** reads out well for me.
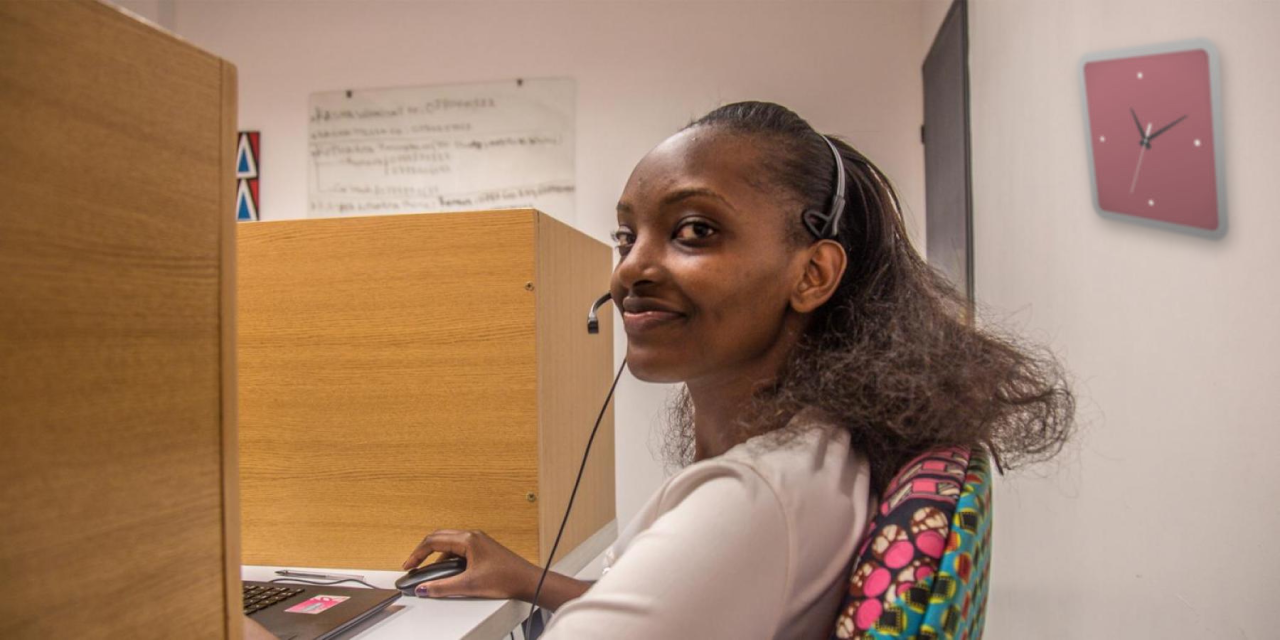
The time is **11:10:34**
